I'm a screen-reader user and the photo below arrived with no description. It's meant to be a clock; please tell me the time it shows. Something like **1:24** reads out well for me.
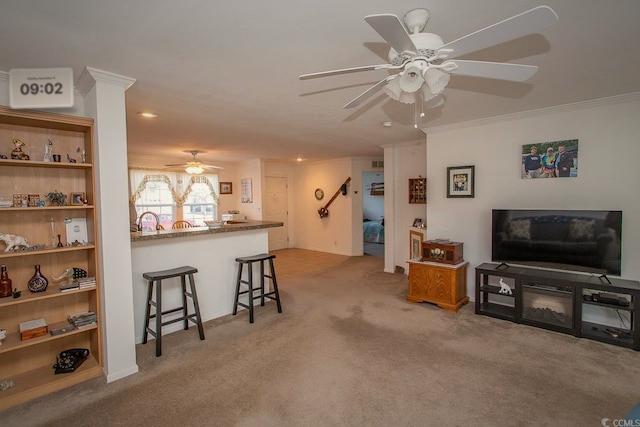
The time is **9:02**
